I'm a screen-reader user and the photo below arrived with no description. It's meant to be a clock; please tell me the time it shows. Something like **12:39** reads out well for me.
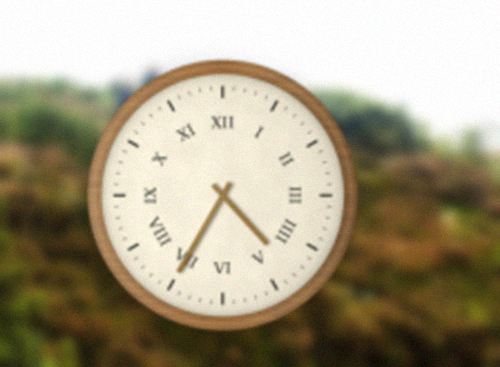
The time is **4:35**
